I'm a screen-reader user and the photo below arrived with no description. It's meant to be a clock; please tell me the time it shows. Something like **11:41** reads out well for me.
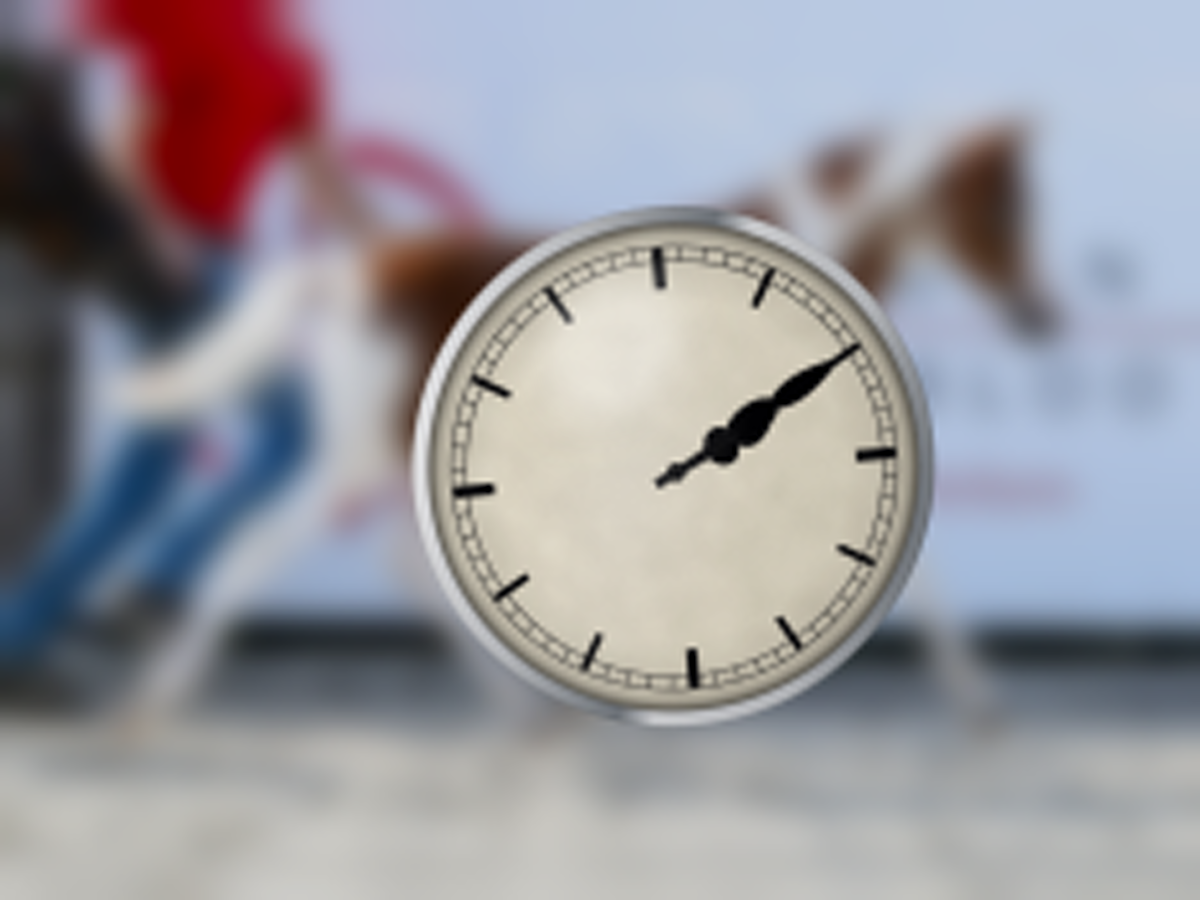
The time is **2:10**
